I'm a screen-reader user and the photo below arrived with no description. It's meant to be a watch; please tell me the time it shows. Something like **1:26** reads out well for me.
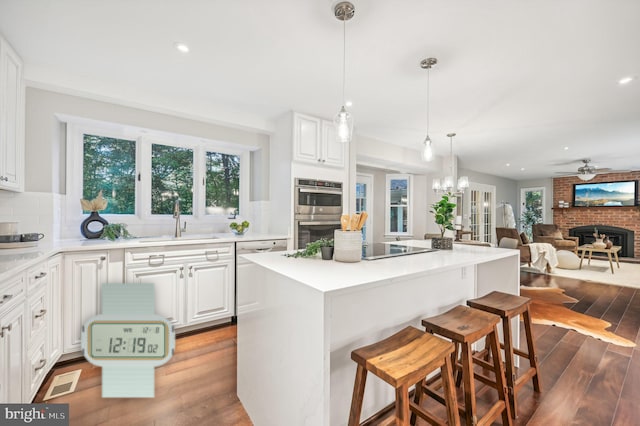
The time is **12:19**
